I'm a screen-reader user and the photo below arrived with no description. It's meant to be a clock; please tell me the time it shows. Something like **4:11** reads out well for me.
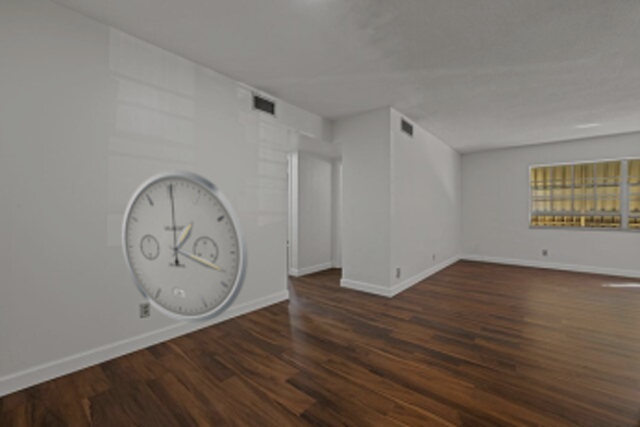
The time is **1:18**
